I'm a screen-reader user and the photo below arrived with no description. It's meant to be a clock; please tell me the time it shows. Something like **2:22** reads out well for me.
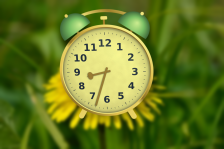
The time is **8:33**
